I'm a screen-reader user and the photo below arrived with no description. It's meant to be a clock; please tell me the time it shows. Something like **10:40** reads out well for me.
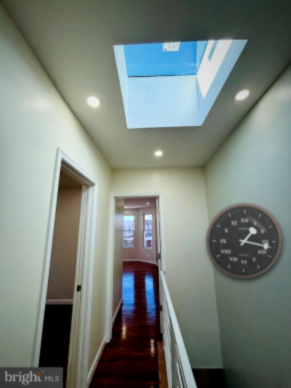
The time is **1:17**
